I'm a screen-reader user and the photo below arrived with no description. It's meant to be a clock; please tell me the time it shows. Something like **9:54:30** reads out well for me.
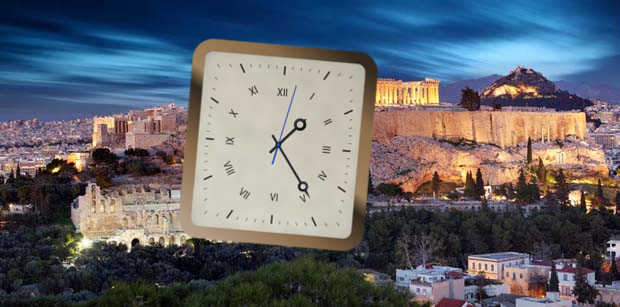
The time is **1:24:02**
